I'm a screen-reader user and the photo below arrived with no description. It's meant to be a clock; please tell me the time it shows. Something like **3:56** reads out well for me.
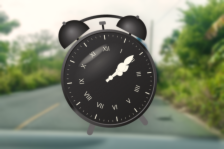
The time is **2:09**
